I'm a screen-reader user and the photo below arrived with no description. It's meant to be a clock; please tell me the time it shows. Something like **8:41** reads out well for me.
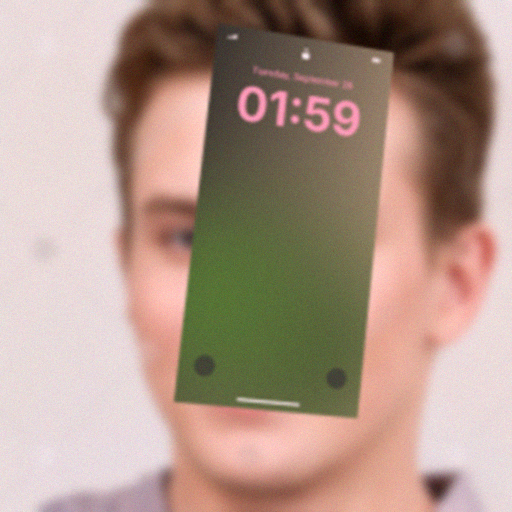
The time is **1:59**
